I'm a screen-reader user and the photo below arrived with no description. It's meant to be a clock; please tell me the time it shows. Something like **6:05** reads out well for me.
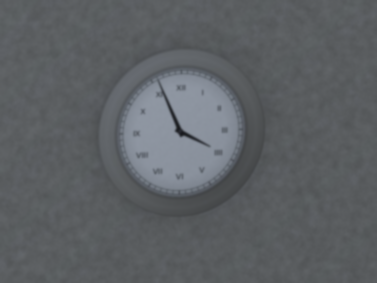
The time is **3:56**
